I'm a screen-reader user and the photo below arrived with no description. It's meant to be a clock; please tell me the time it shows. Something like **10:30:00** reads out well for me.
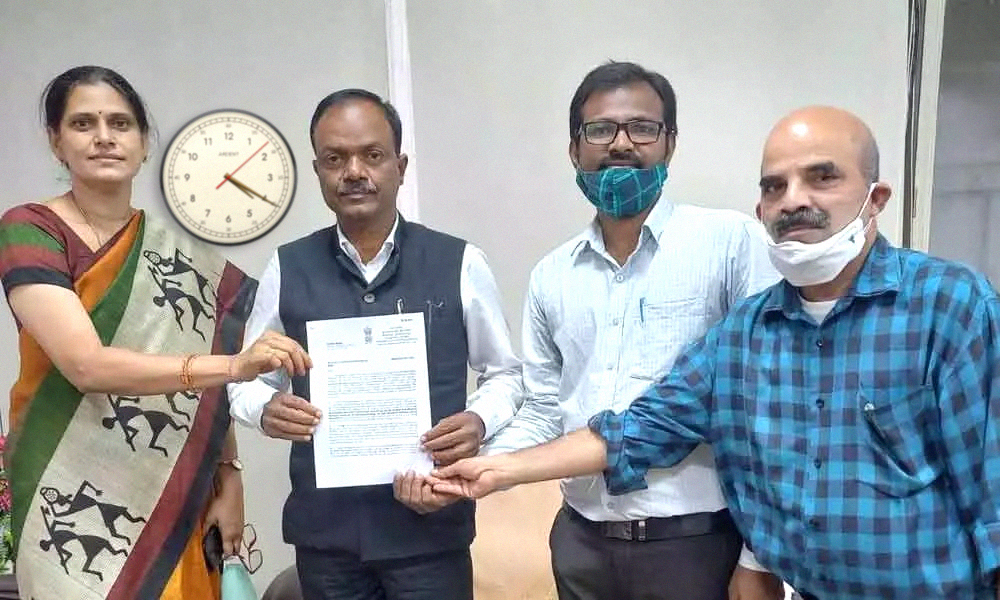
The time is **4:20:08**
